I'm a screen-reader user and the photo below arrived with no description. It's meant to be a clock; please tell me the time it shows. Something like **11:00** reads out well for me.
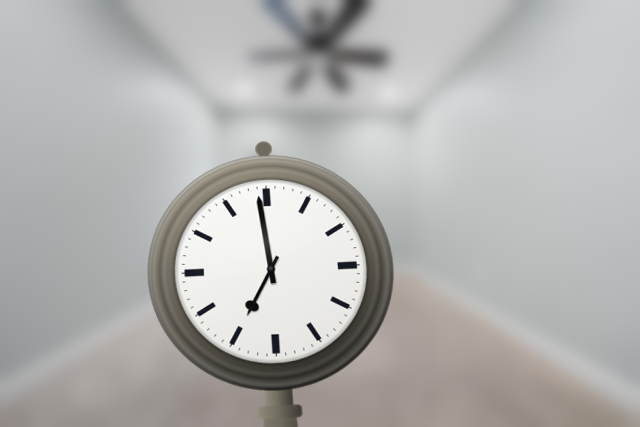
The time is **6:59**
